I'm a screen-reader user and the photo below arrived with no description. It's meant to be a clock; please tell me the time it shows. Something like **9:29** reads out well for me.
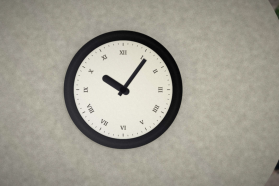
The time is **10:06**
